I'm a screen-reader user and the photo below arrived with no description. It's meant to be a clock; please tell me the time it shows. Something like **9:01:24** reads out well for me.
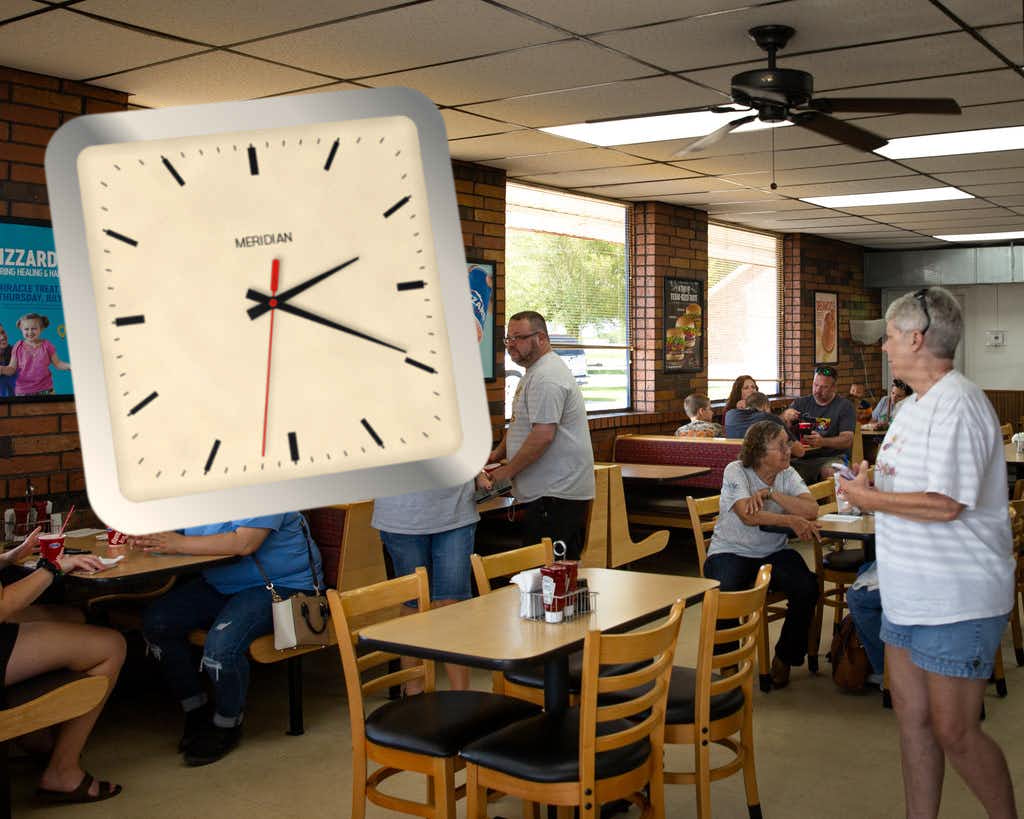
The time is **2:19:32**
